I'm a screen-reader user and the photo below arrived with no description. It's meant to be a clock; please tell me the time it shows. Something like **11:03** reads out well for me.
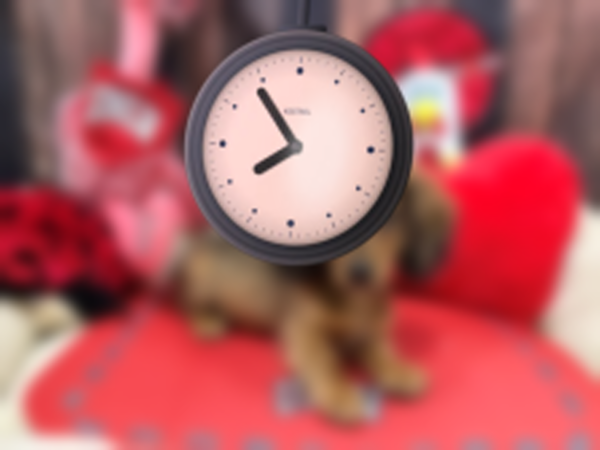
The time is **7:54**
